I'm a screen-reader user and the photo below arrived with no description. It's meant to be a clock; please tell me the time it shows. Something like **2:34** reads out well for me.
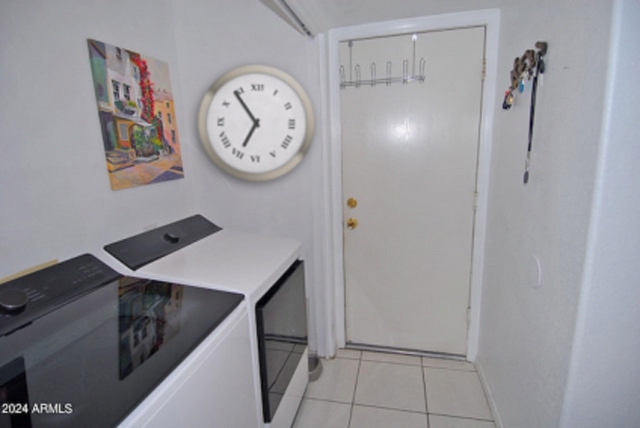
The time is **6:54**
